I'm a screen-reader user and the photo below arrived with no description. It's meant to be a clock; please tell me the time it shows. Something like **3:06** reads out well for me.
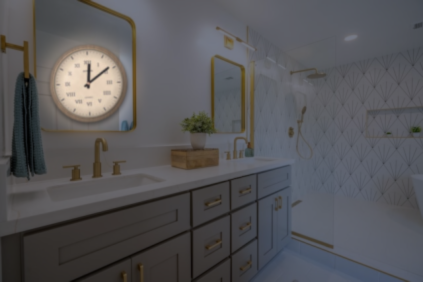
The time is **12:09**
